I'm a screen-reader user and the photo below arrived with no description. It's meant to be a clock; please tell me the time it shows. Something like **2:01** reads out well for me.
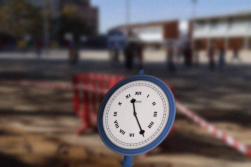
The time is **11:25**
